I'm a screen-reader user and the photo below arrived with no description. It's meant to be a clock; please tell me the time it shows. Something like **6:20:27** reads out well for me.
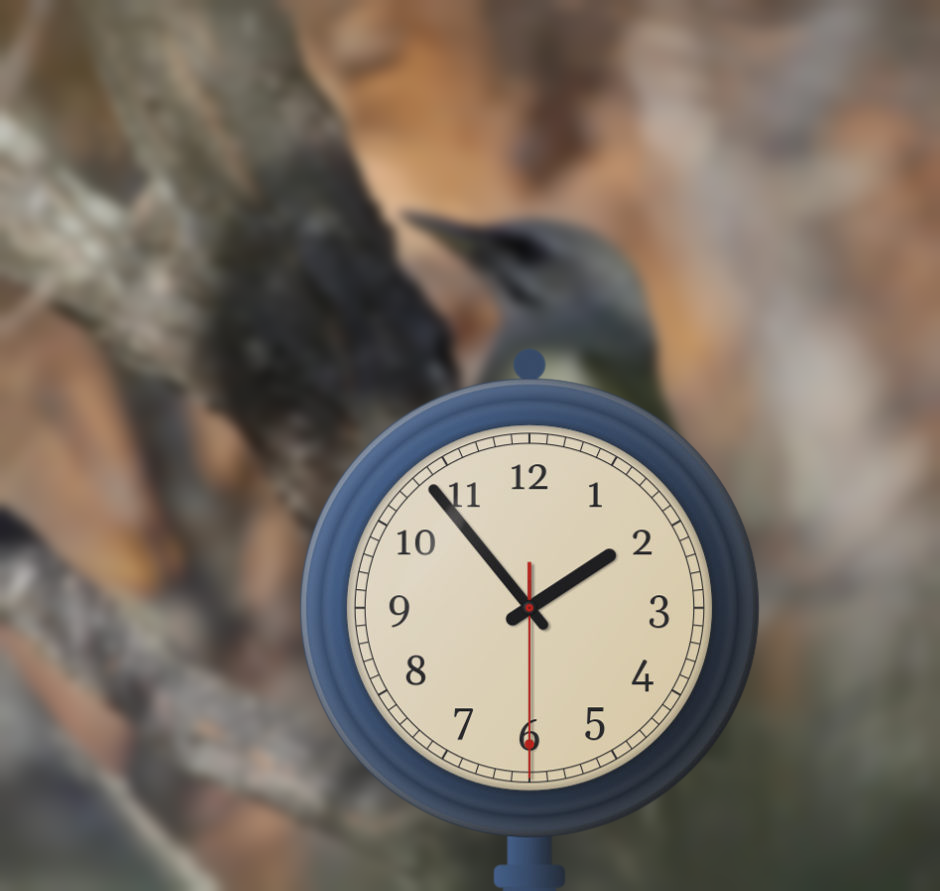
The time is **1:53:30**
